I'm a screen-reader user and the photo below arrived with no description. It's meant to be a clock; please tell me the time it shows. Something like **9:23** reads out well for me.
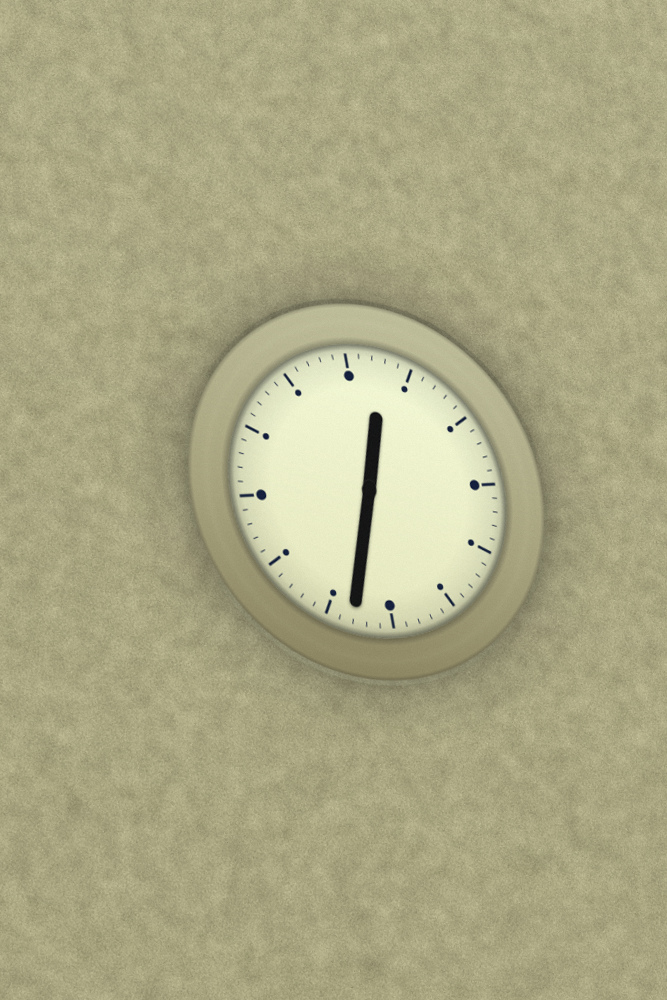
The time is **12:33**
